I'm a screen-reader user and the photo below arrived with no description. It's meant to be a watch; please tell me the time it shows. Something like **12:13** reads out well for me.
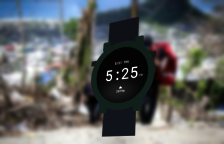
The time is **5:25**
